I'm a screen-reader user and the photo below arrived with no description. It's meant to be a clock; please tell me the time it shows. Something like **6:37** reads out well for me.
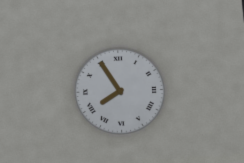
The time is **7:55**
